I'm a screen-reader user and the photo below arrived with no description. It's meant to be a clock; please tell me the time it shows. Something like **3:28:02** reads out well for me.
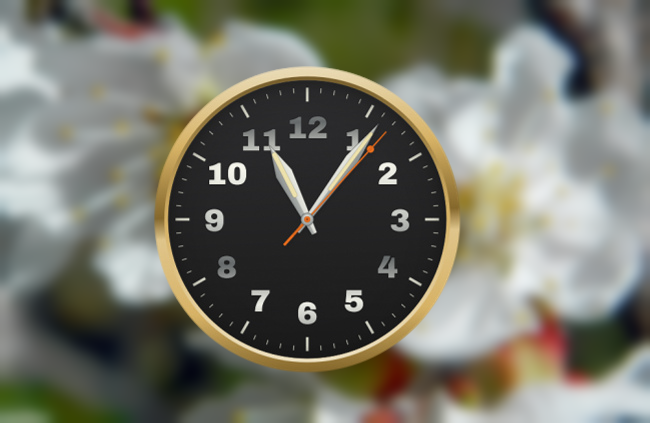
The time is **11:06:07**
